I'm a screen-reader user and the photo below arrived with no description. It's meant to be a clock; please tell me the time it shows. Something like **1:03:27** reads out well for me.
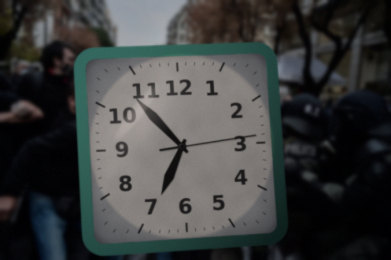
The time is **6:53:14**
